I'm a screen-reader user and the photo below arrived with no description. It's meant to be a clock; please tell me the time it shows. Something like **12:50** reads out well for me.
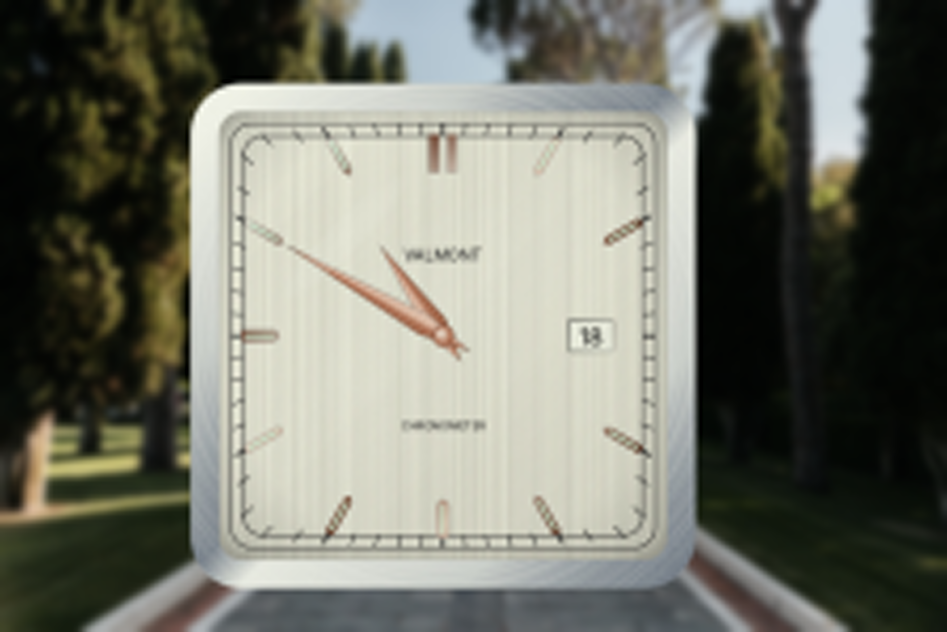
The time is **10:50**
